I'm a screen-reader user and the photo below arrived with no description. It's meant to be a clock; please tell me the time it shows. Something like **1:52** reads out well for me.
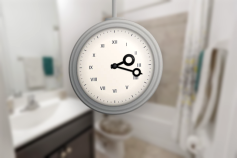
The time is **2:18**
